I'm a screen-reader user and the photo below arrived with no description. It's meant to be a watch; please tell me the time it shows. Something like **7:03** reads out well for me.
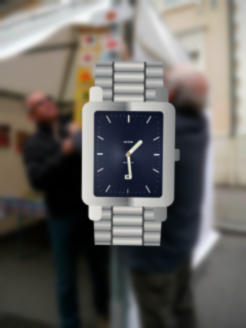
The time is **1:29**
